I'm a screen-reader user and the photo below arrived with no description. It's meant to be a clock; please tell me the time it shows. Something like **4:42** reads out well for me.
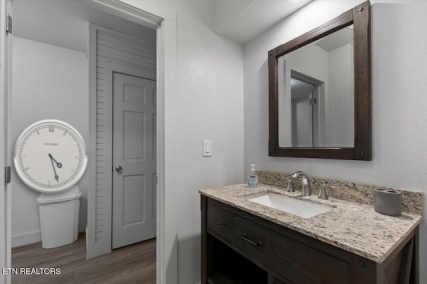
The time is **4:27**
